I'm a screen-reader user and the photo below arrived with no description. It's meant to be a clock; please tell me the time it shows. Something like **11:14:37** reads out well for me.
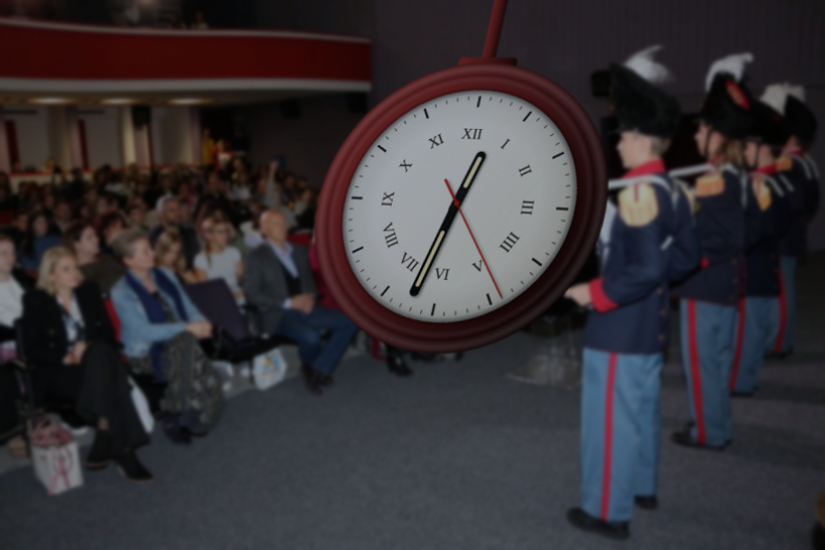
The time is **12:32:24**
